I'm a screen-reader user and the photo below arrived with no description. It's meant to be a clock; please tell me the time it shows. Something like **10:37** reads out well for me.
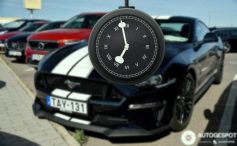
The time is **6:58**
